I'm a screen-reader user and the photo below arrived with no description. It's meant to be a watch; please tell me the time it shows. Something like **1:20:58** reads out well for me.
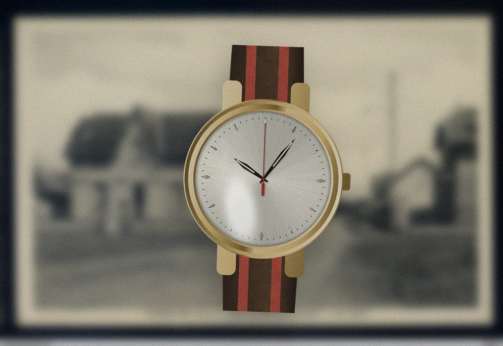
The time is **10:06:00**
